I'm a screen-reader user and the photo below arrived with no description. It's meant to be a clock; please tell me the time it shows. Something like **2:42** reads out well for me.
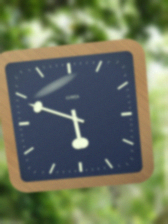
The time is **5:49**
